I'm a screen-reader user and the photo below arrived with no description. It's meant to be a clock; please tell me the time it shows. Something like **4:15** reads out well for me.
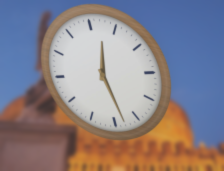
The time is **12:28**
